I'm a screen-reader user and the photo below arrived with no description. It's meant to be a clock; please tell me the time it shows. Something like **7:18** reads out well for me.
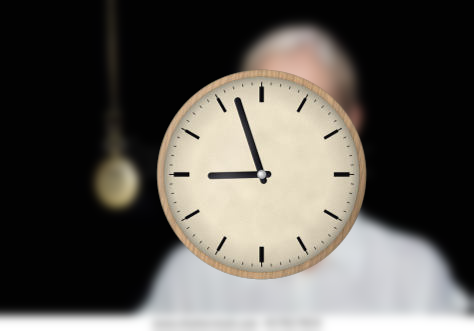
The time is **8:57**
